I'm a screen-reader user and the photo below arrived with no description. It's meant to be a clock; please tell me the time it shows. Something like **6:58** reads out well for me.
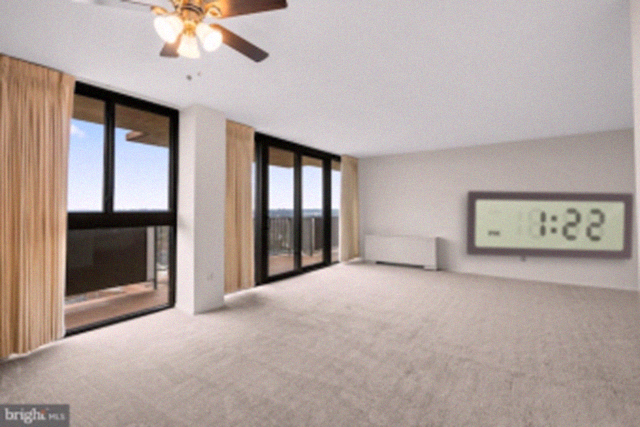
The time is **1:22**
